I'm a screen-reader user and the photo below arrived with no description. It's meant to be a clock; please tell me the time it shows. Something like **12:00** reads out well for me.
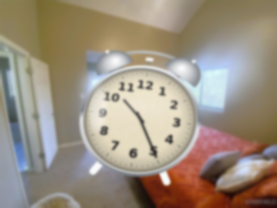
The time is **10:25**
